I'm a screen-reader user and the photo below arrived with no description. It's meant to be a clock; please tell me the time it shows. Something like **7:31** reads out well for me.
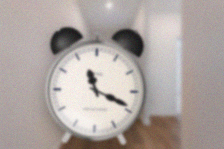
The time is **11:19**
